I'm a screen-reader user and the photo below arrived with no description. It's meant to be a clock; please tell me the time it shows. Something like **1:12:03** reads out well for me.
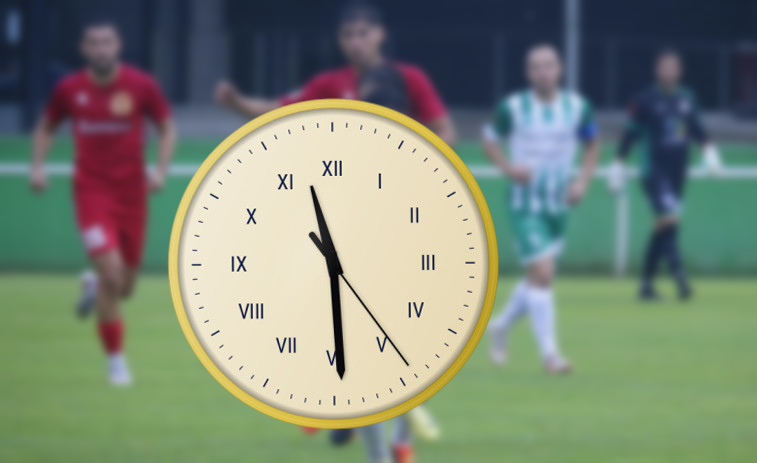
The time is **11:29:24**
